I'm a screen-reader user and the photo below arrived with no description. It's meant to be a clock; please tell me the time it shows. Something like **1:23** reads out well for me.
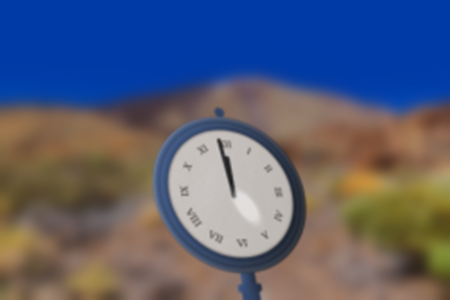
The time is **11:59**
